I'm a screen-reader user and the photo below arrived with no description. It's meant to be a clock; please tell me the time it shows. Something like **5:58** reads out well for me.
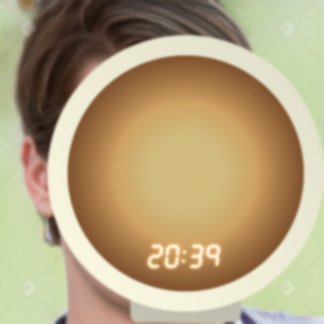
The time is **20:39**
